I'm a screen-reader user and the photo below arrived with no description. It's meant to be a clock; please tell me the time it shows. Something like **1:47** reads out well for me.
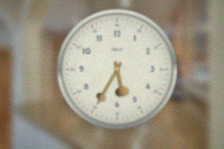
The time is **5:35**
